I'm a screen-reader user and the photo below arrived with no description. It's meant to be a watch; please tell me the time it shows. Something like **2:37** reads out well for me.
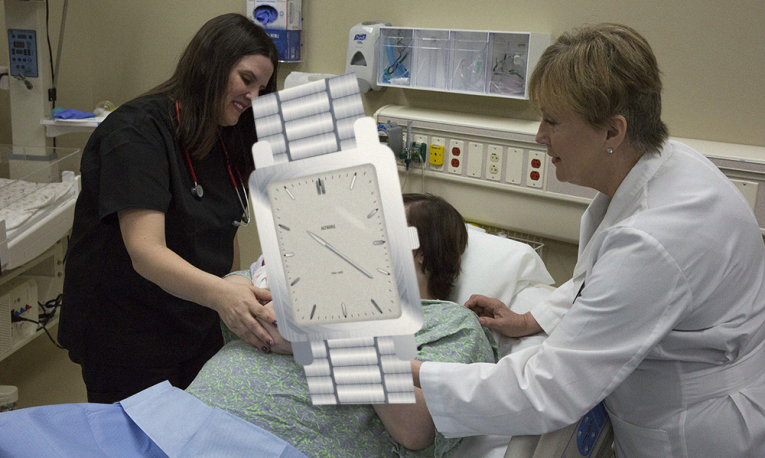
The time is **10:22**
